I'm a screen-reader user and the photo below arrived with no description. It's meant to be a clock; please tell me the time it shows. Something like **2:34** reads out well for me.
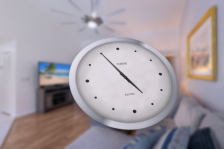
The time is **4:55**
